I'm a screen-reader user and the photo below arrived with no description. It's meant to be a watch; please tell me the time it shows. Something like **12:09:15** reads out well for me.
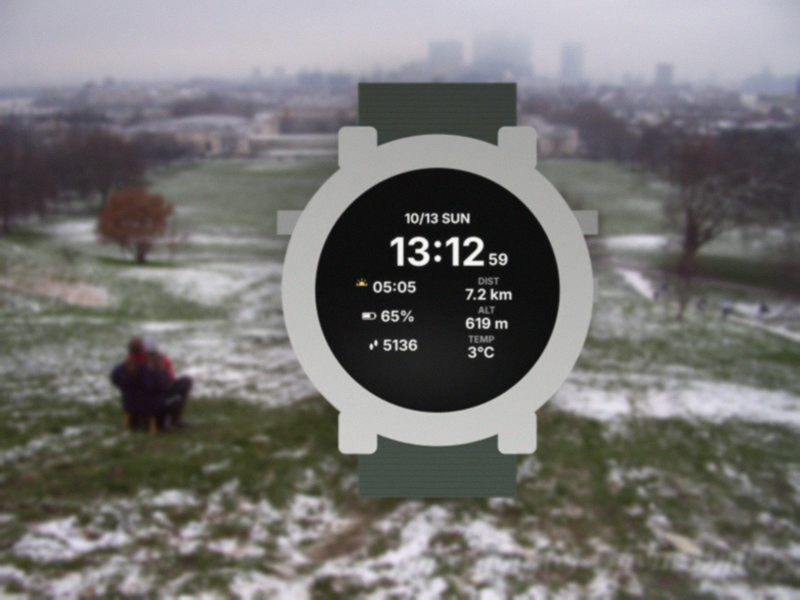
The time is **13:12:59**
